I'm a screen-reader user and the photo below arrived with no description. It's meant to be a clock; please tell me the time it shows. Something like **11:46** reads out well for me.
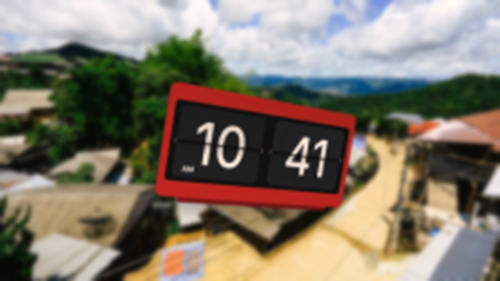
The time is **10:41**
